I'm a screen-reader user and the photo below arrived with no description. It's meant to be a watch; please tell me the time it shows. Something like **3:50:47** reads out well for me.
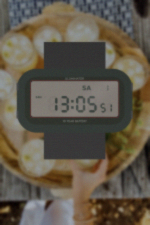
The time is **13:05:51**
